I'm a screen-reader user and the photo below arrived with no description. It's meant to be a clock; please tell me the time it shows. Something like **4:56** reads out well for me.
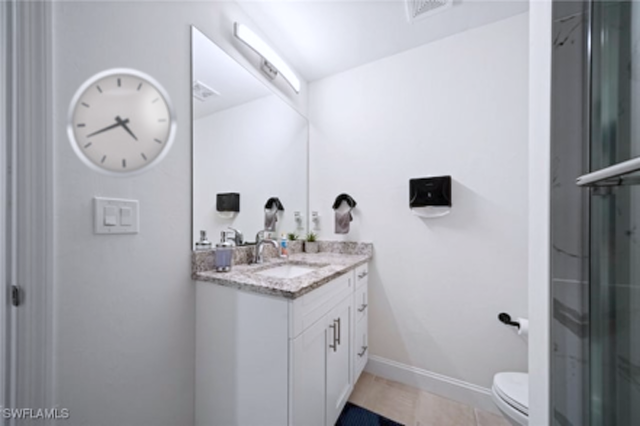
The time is **4:42**
